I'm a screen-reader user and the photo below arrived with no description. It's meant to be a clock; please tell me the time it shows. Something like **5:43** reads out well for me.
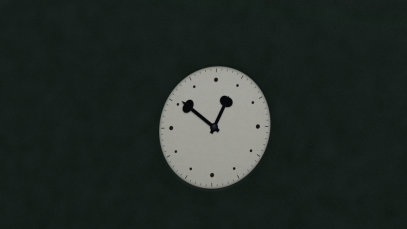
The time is **12:51**
